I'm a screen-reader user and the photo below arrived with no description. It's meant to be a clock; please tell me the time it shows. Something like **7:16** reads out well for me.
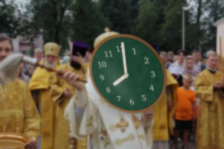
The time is **8:01**
